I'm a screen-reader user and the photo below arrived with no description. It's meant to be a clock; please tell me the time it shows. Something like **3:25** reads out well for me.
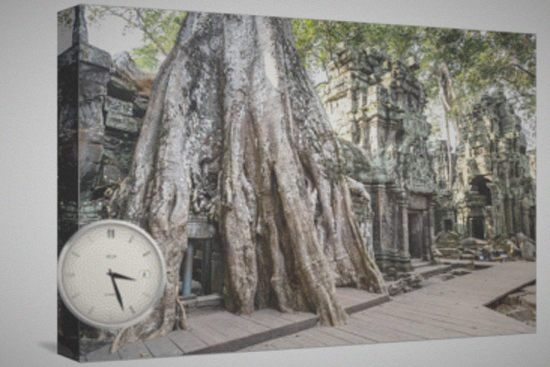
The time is **3:27**
